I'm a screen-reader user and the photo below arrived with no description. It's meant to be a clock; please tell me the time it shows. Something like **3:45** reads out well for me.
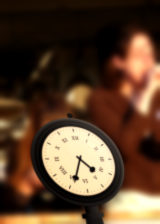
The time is **4:34**
